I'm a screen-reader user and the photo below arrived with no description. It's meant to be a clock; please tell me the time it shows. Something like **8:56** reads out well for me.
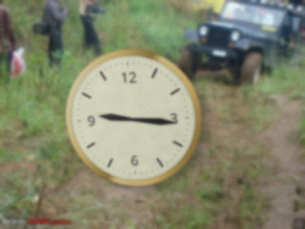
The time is **9:16**
